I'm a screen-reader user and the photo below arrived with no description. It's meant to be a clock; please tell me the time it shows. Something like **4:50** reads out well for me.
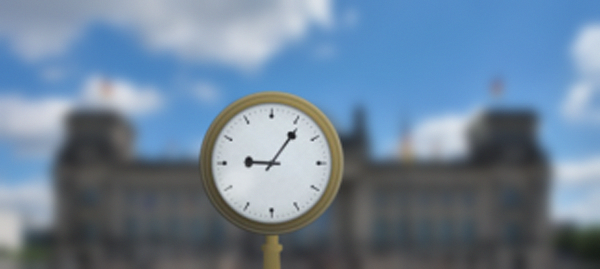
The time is **9:06**
